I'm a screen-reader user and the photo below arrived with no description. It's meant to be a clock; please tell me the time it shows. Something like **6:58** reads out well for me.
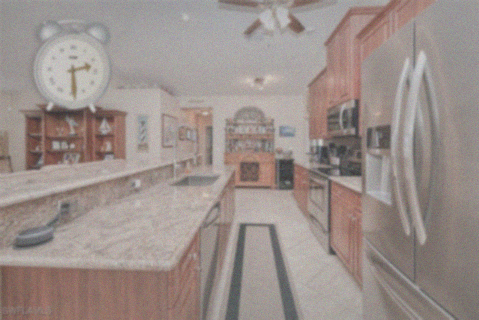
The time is **2:29**
